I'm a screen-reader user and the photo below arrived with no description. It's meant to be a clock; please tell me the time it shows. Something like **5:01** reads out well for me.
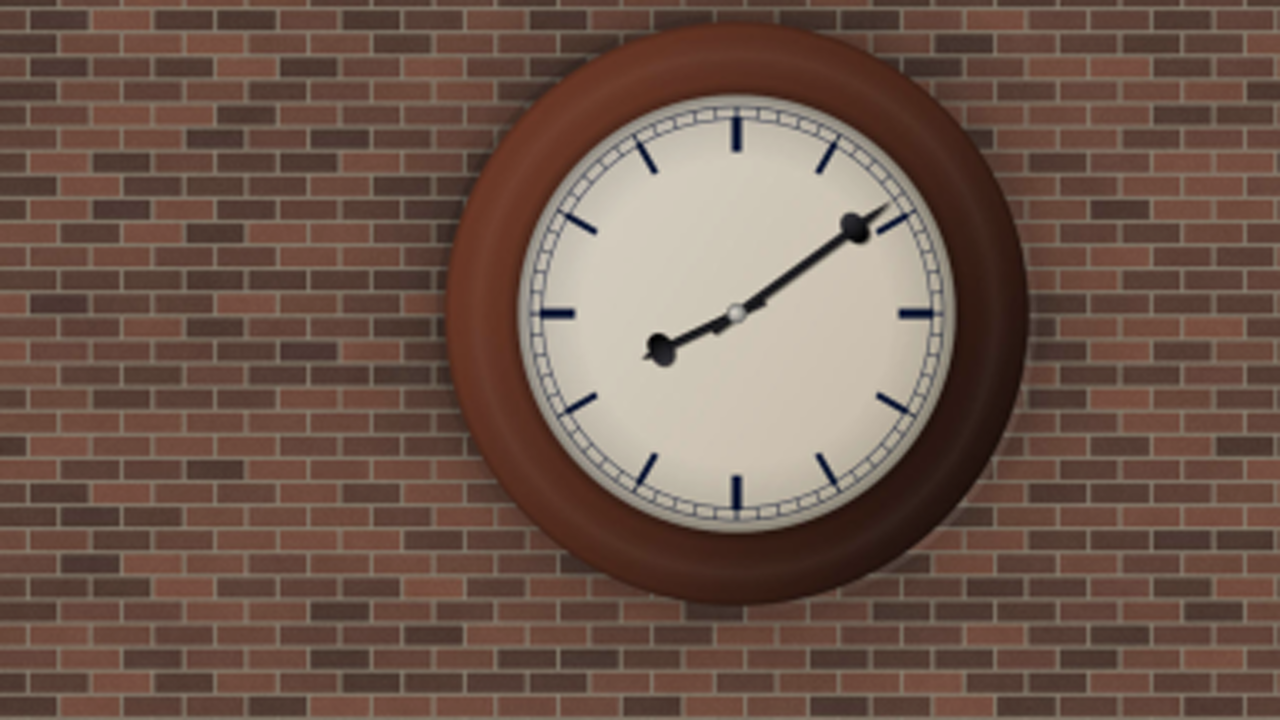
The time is **8:09**
